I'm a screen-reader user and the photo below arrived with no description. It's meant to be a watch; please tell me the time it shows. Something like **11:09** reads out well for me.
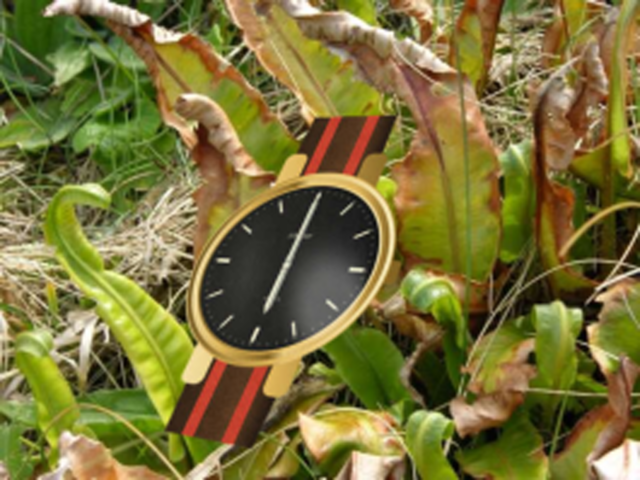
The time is **6:00**
